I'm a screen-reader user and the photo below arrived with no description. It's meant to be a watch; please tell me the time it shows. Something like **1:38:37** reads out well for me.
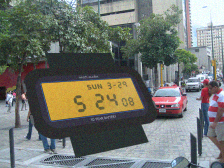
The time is **5:24:08**
